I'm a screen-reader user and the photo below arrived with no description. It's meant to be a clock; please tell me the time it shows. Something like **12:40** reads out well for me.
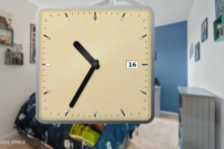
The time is **10:35**
